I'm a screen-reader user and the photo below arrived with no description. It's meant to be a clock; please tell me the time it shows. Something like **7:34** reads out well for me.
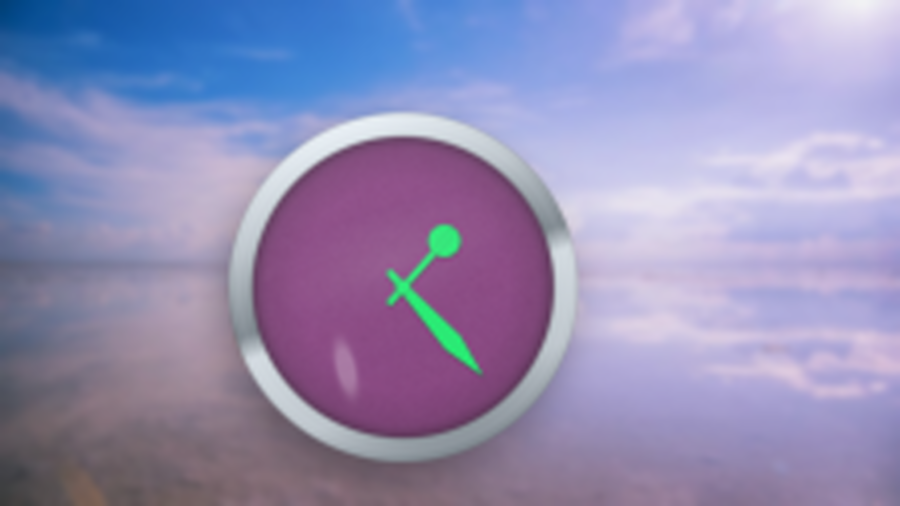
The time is **1:23**
